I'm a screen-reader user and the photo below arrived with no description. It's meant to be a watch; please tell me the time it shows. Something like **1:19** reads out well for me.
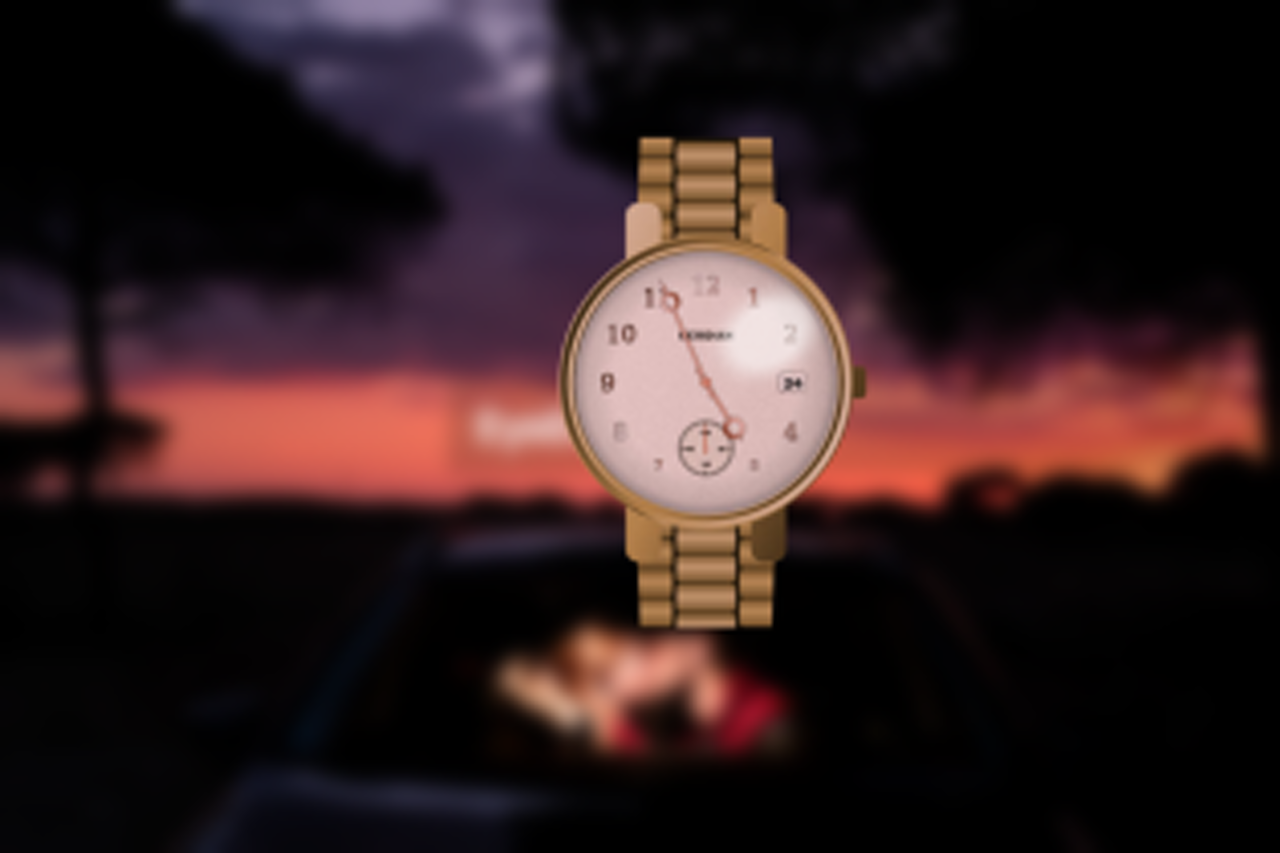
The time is **4:56**
